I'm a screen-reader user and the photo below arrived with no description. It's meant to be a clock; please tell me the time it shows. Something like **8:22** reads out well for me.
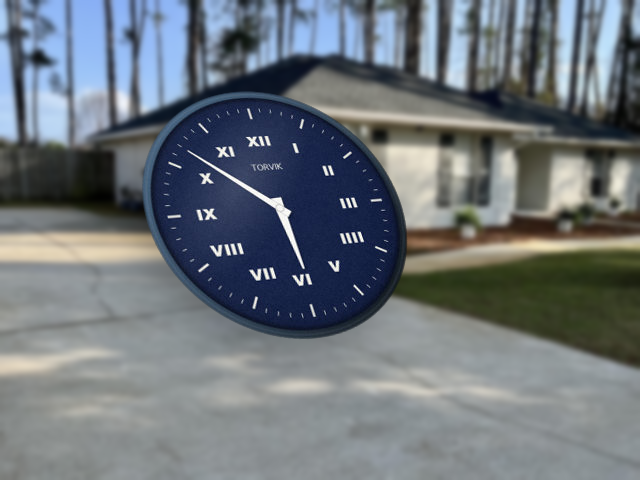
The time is **5:52**
